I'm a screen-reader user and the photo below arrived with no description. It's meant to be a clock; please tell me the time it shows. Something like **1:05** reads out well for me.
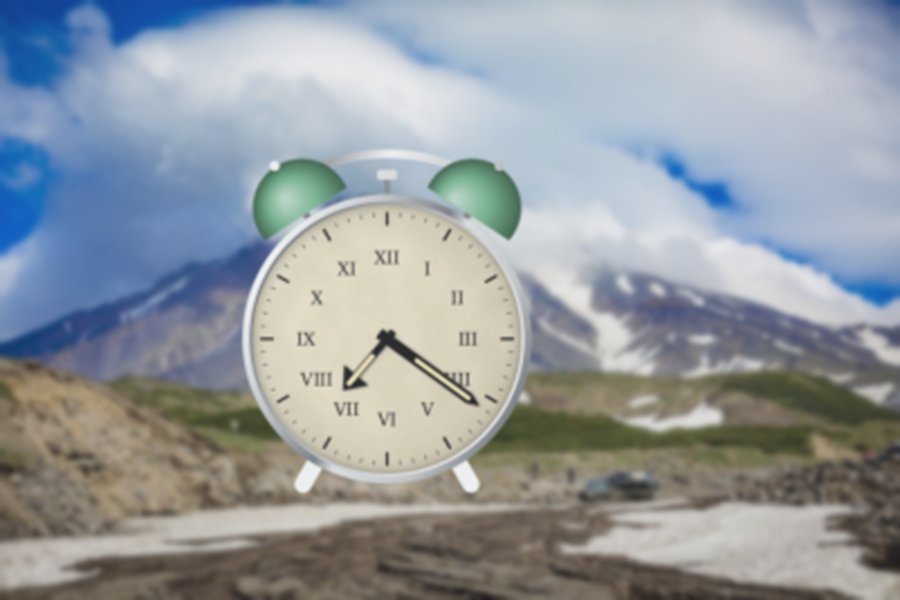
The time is **7:21**
